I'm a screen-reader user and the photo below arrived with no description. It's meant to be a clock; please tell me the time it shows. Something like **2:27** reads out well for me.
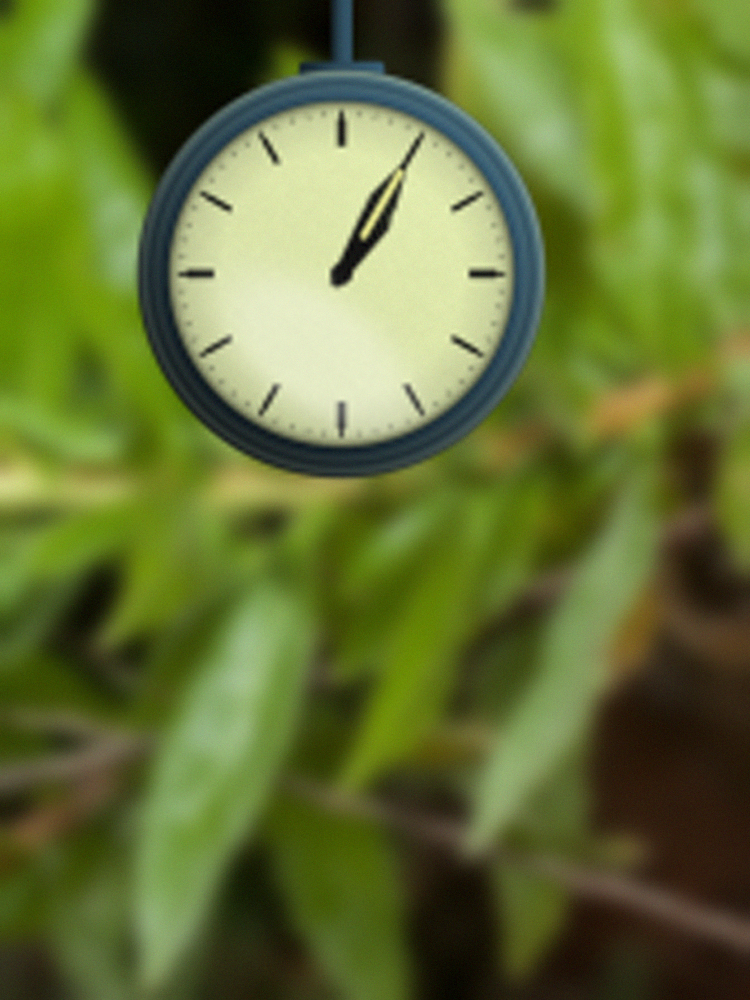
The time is **1:05**
